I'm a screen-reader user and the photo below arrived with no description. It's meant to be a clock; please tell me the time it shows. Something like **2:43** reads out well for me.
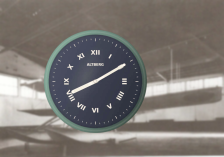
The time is **8:10**
